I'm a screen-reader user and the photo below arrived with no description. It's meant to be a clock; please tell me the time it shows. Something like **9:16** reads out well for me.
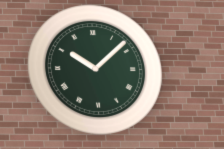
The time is **10:08**
